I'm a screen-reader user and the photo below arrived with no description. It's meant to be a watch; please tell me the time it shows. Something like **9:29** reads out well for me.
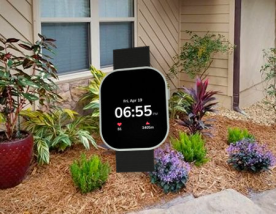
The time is **6:55**
